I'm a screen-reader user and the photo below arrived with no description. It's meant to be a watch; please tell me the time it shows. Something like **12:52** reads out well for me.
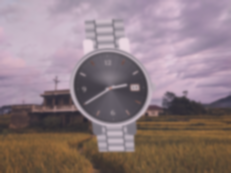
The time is **2:40**
